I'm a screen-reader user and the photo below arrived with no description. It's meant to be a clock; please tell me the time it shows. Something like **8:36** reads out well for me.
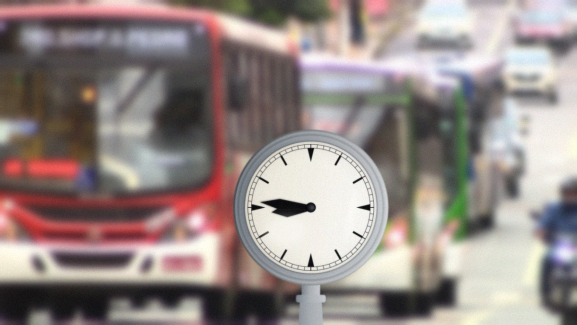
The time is **8:46**
